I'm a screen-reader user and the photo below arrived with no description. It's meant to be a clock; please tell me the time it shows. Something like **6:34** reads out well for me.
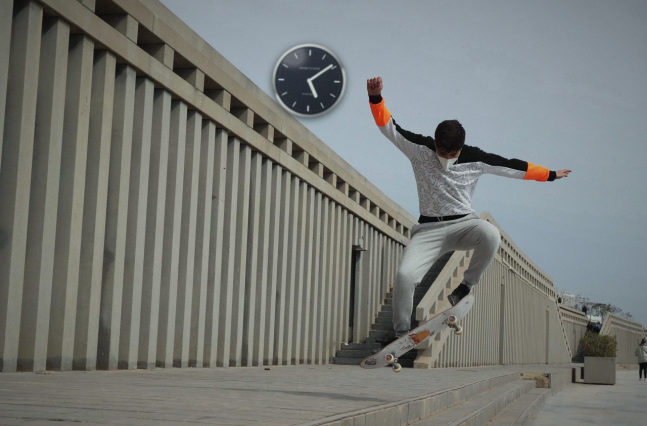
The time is **5:09**
